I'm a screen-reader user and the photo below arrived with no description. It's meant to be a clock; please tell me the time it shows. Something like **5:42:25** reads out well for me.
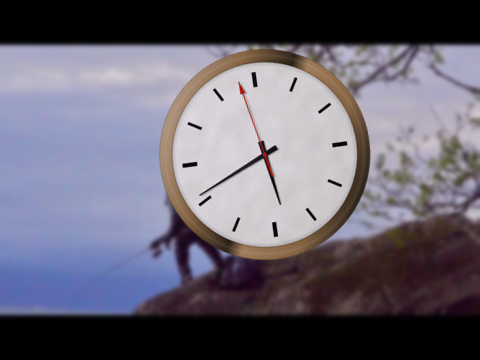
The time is **5:40:58**
